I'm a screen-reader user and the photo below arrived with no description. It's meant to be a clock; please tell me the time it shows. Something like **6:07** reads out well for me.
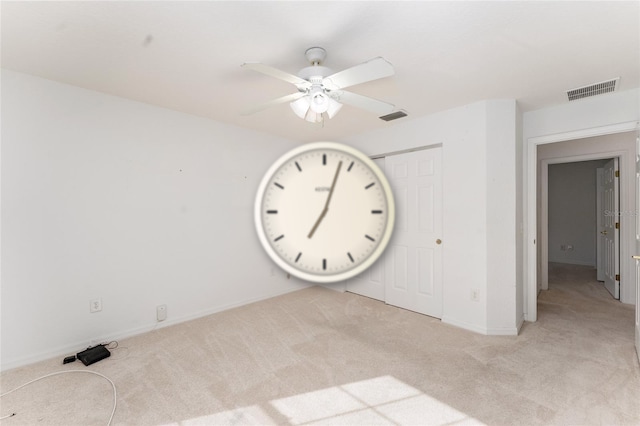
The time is **7:03**
